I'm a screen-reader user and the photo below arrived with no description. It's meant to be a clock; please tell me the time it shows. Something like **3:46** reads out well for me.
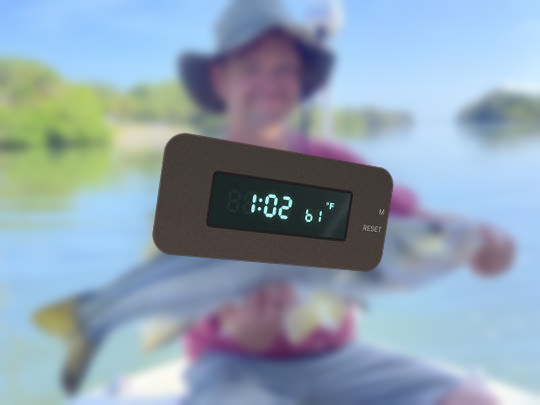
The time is **1:02**
